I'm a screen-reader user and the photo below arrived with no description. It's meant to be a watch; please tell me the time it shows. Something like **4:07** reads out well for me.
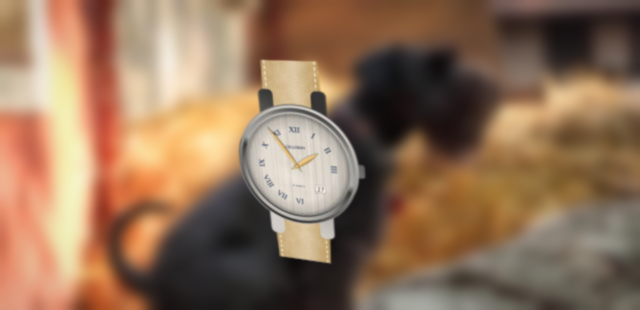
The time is **1:54**
